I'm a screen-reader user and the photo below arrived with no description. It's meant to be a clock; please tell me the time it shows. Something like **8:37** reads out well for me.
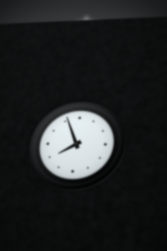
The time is **7:56**
